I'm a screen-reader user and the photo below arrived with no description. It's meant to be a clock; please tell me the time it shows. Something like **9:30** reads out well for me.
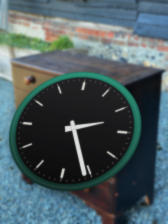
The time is **2:26**
